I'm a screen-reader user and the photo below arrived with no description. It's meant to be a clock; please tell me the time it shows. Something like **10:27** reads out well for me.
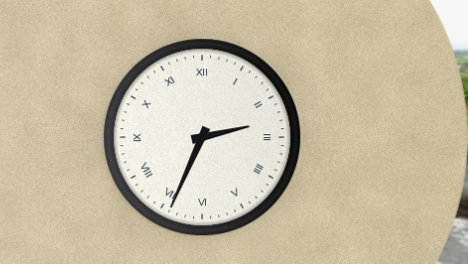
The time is **2:34**
